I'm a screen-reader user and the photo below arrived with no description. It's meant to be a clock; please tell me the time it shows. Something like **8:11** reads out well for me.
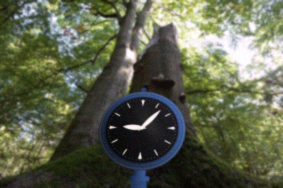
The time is **9:07**
